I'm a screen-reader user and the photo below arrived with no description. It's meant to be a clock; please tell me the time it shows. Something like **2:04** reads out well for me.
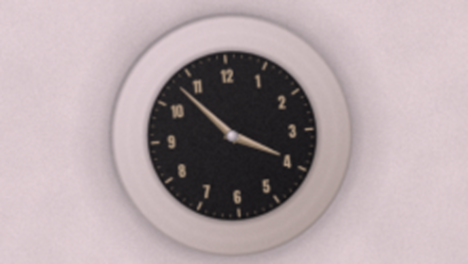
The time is **3:53**
